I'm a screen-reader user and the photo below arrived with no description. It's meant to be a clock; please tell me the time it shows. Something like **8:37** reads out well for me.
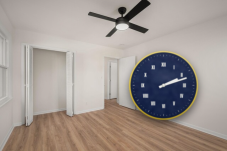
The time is **2:12**
